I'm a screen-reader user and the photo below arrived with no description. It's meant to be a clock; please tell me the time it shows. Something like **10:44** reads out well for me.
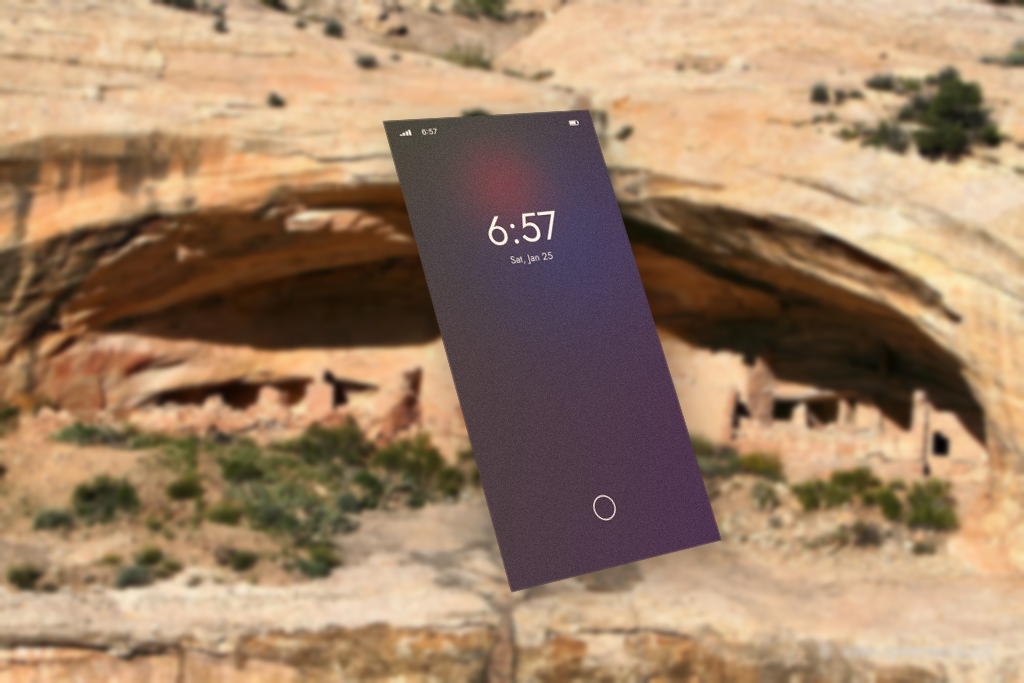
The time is **6:57**
